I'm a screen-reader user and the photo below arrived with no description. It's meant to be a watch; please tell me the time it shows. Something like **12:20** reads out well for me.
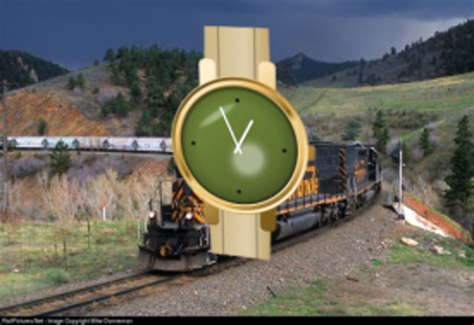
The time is **12:56**
